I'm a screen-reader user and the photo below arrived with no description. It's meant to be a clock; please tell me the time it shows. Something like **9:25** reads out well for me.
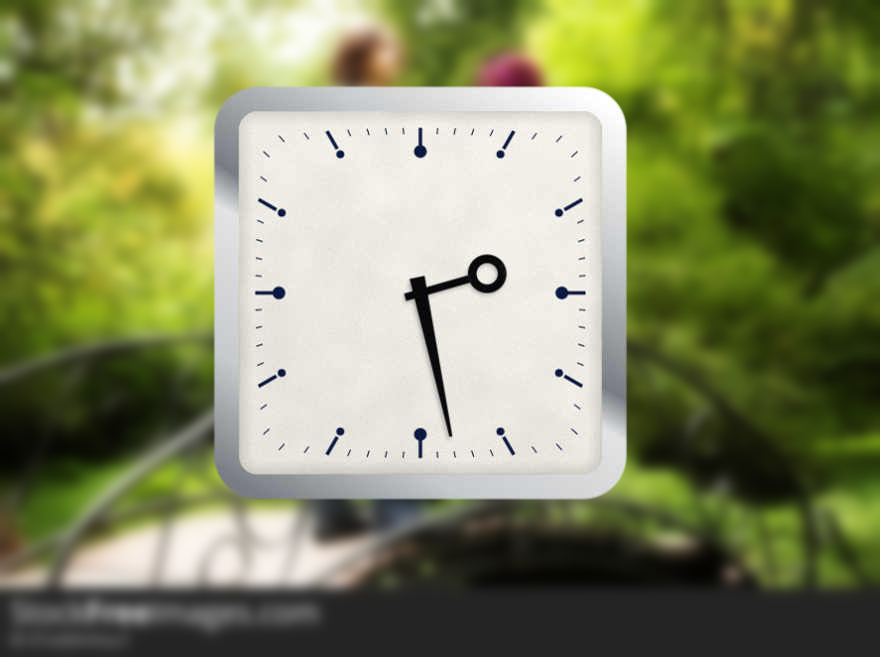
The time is **2:28**
